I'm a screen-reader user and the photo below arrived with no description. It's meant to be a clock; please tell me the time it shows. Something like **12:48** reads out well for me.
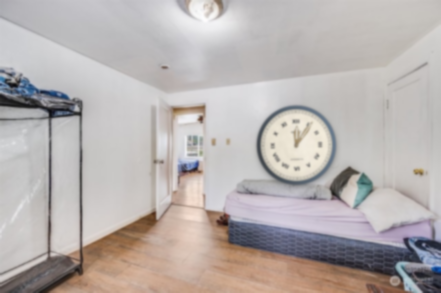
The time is **12:06**
